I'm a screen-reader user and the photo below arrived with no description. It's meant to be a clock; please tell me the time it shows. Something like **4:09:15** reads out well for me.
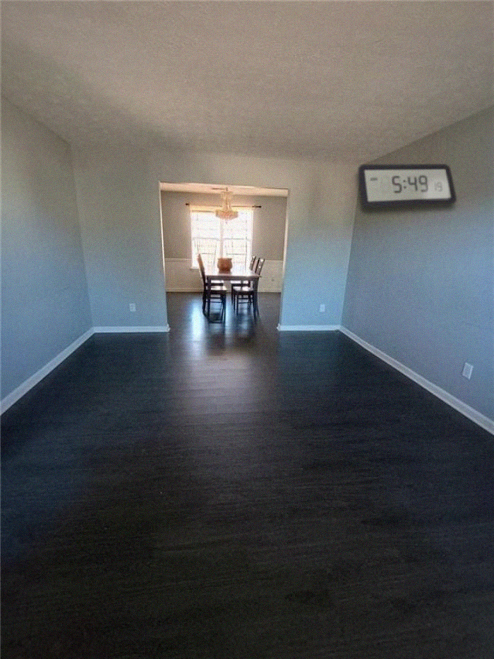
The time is **5:49:19**
